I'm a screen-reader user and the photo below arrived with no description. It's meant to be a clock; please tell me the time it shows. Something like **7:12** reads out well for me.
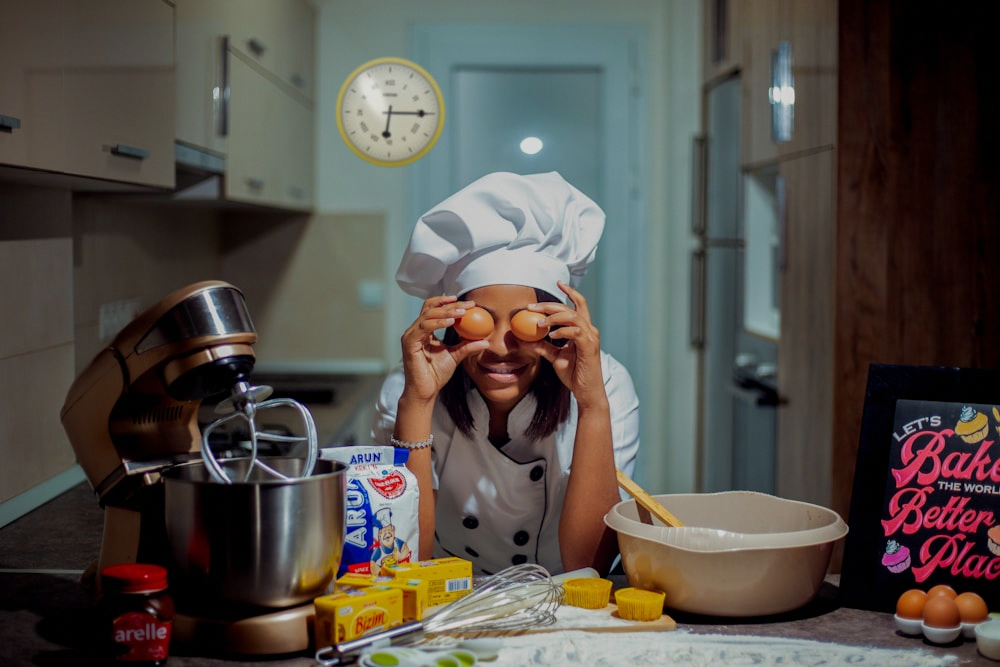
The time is **6:15**
